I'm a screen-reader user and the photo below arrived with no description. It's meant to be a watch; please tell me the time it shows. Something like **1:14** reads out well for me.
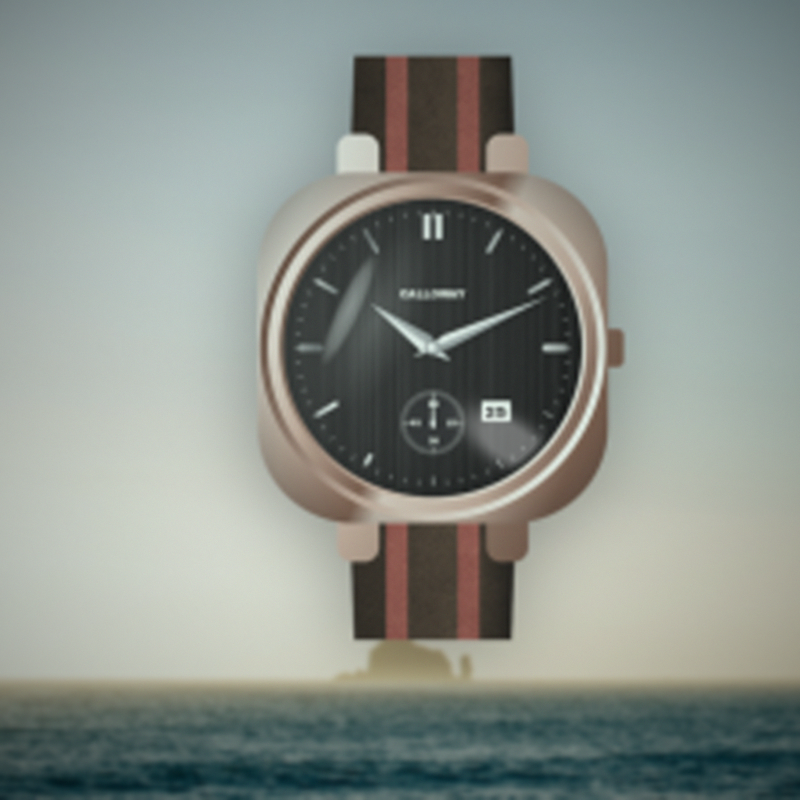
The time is **10:11**
